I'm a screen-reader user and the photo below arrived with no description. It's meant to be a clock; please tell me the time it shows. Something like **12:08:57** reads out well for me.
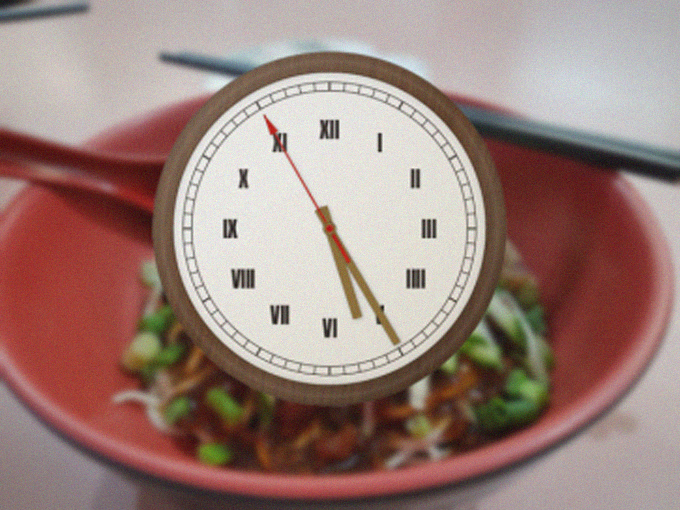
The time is **5:24:55**
